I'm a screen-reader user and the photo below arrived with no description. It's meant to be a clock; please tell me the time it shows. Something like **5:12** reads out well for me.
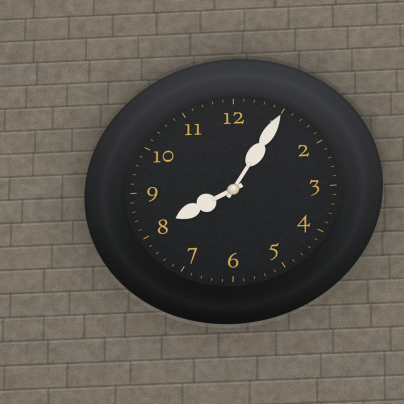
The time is **8:05**
